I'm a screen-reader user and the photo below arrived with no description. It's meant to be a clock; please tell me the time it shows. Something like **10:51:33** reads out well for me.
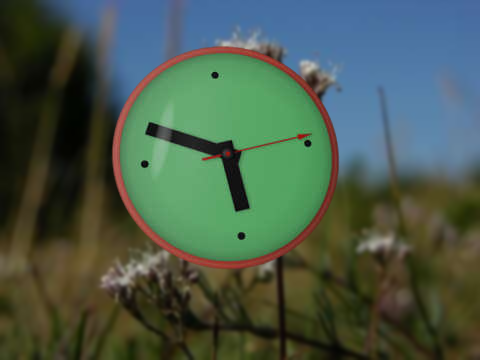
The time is **5:49:14**
